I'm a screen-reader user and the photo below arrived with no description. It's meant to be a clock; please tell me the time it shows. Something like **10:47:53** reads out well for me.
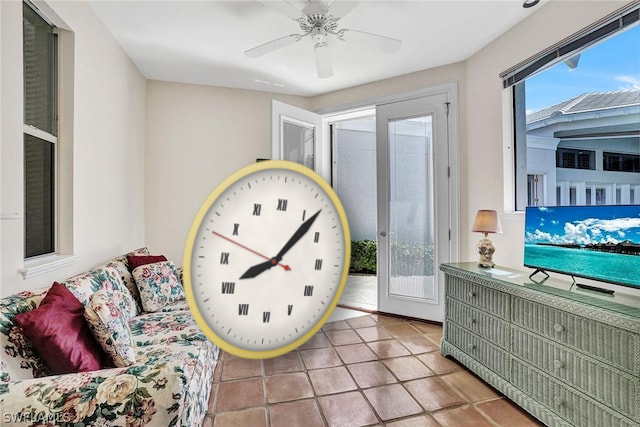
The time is **8:06:48**
